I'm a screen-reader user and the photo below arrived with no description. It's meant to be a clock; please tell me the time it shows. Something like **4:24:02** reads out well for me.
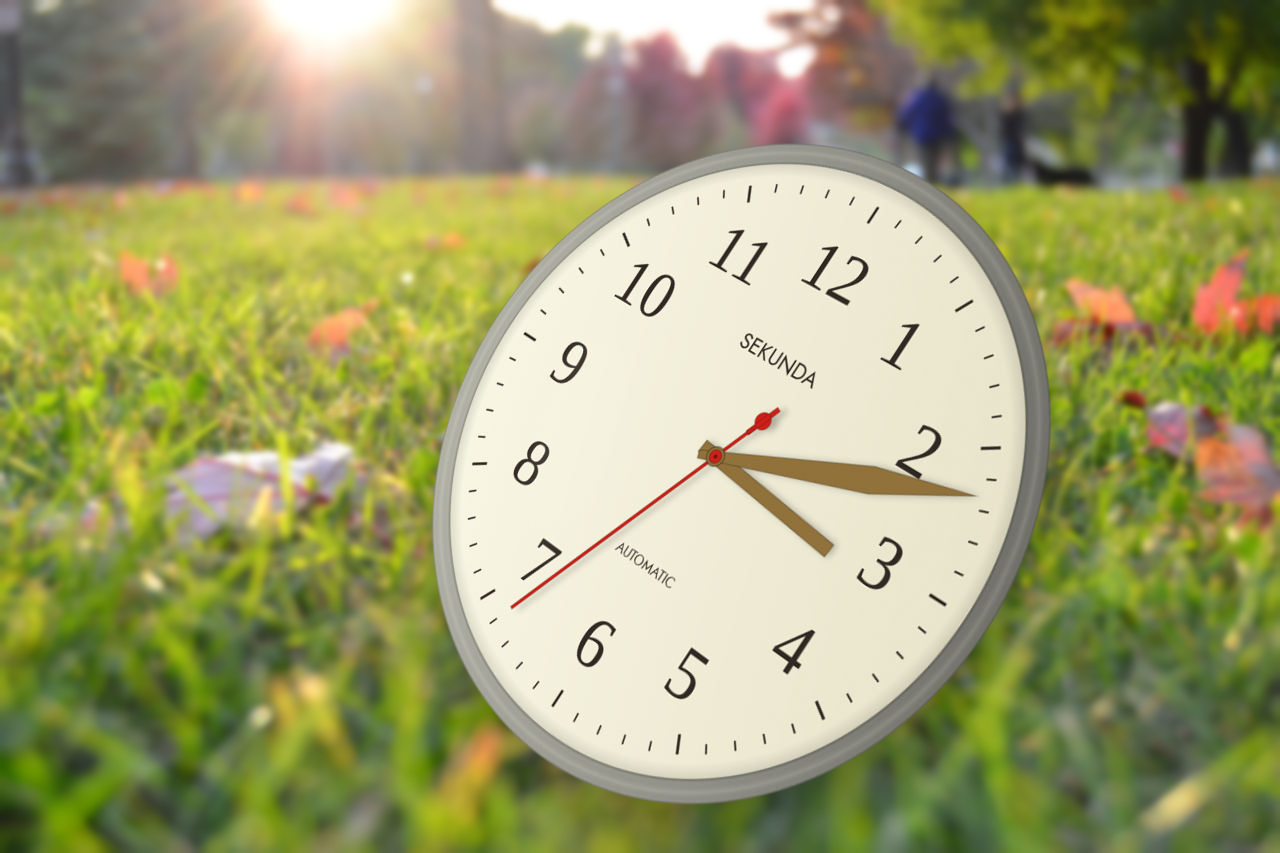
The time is **3:11:34**
